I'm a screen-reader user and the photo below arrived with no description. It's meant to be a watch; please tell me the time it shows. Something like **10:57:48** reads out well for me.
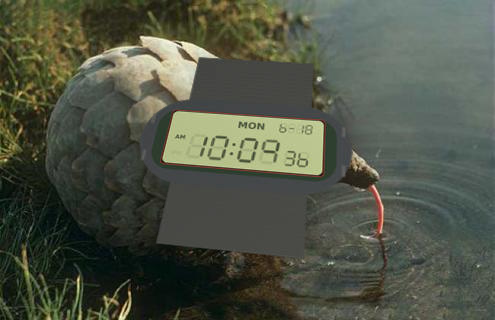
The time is **10:09:36**
